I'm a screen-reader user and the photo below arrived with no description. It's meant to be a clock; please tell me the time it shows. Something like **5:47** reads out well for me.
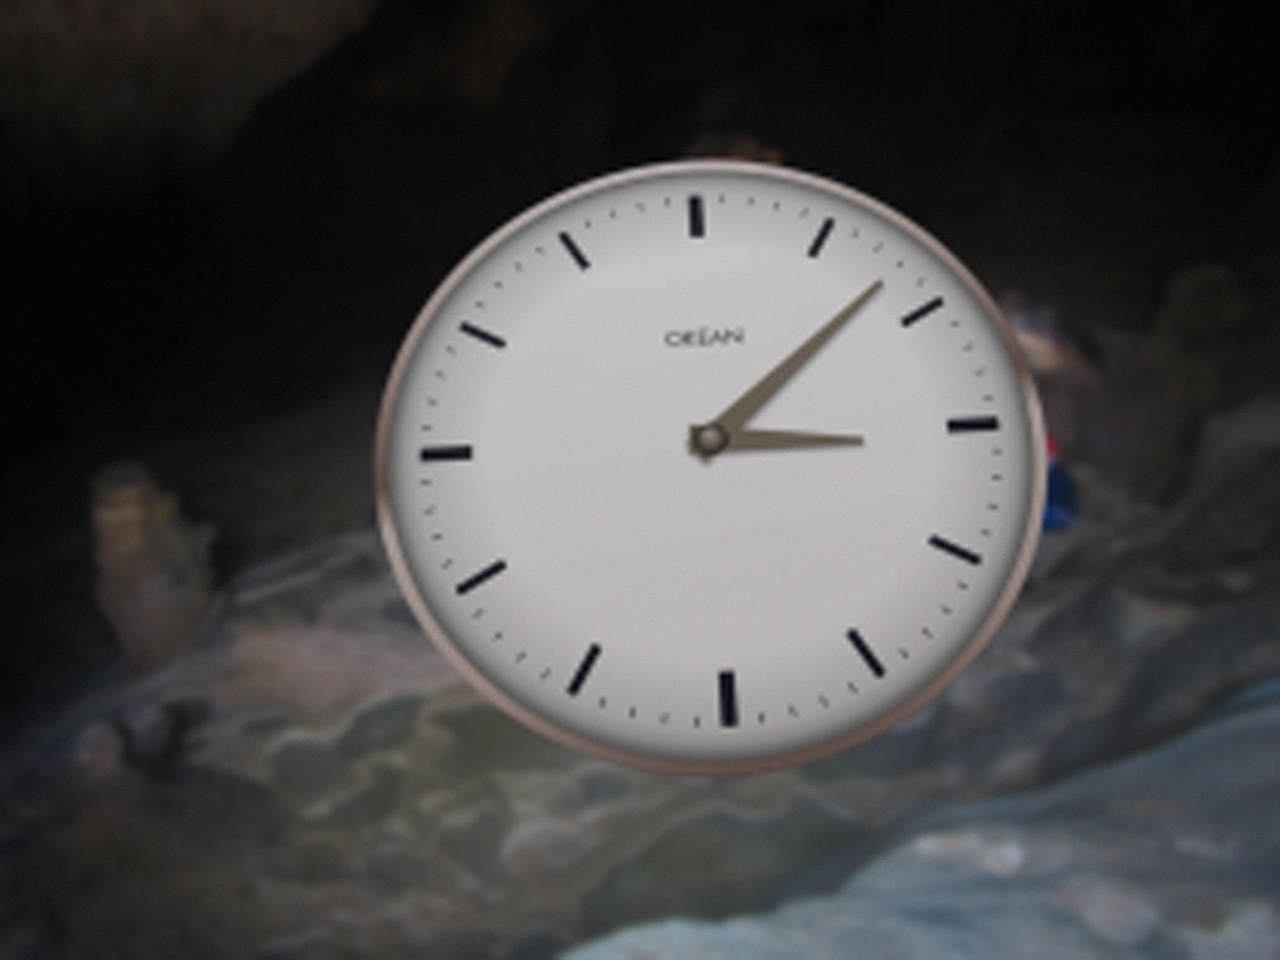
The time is **3:08**
